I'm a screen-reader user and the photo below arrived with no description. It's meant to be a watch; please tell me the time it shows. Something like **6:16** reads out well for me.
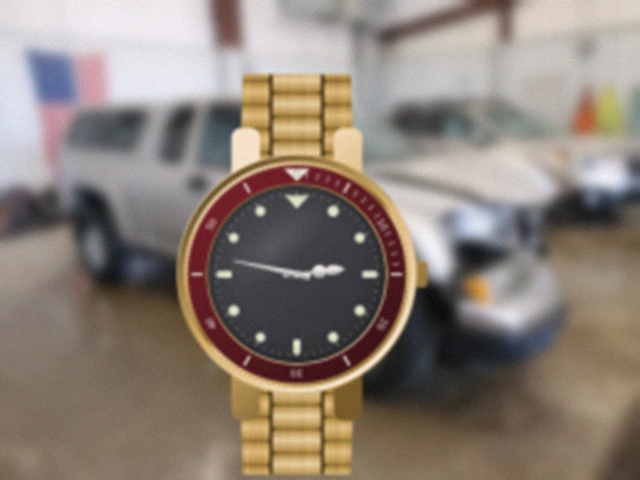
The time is **2:47**
